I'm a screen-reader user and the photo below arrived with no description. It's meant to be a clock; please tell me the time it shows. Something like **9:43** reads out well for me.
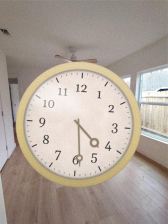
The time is **4:29**
